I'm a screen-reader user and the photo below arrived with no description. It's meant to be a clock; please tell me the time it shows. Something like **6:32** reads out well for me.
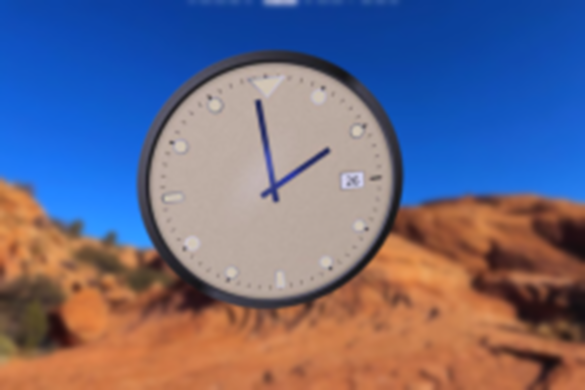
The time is **1:59**
